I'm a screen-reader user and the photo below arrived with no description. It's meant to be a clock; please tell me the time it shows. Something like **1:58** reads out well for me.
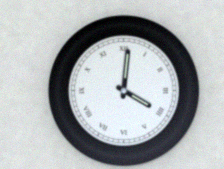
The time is **4:01**
